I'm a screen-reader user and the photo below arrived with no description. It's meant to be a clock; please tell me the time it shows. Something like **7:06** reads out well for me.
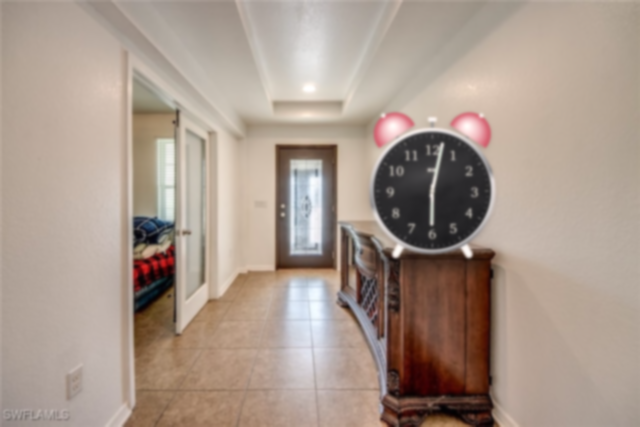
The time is **6:02**
